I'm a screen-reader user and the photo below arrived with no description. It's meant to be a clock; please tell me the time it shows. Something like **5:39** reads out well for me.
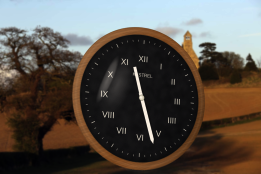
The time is **11:27**
